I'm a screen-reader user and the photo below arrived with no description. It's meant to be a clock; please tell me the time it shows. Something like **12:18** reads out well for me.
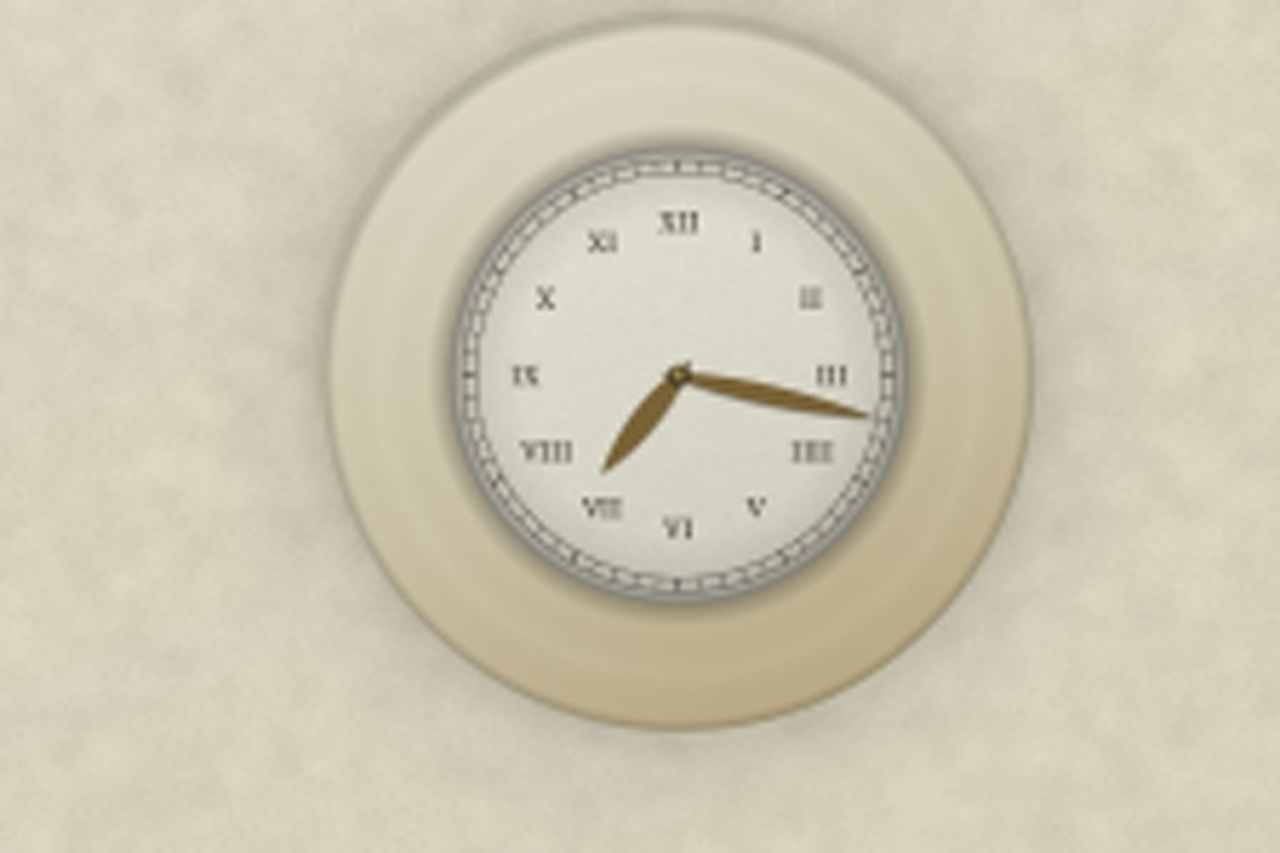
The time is **7:17**
